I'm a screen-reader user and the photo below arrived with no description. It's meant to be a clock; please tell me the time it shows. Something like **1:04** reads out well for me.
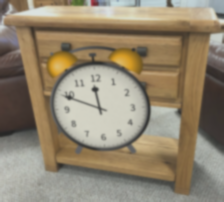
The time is **11:49**
